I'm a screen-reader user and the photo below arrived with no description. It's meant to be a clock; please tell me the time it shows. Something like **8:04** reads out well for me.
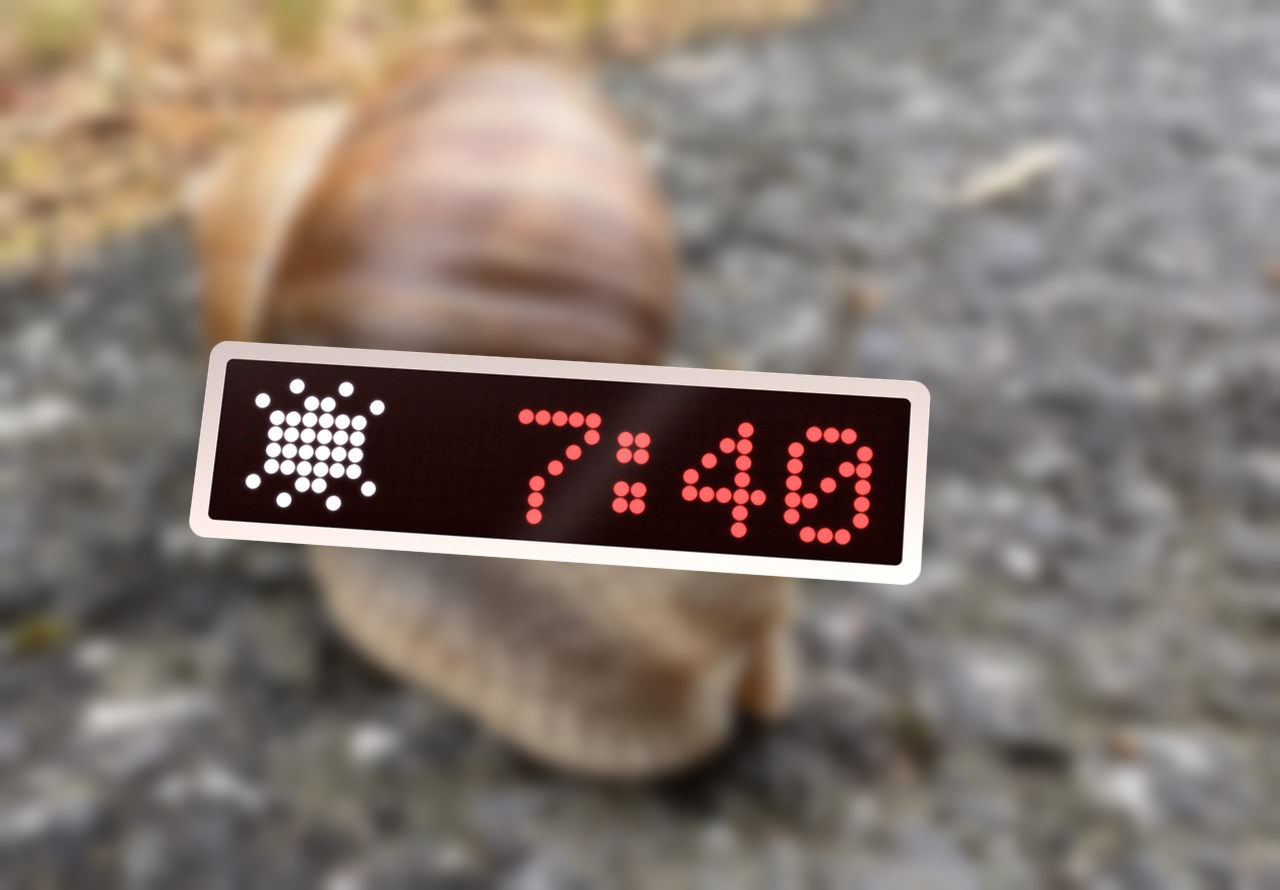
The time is **7:40**
